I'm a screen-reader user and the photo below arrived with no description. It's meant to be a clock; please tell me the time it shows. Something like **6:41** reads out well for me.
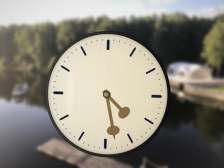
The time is **4:28**
